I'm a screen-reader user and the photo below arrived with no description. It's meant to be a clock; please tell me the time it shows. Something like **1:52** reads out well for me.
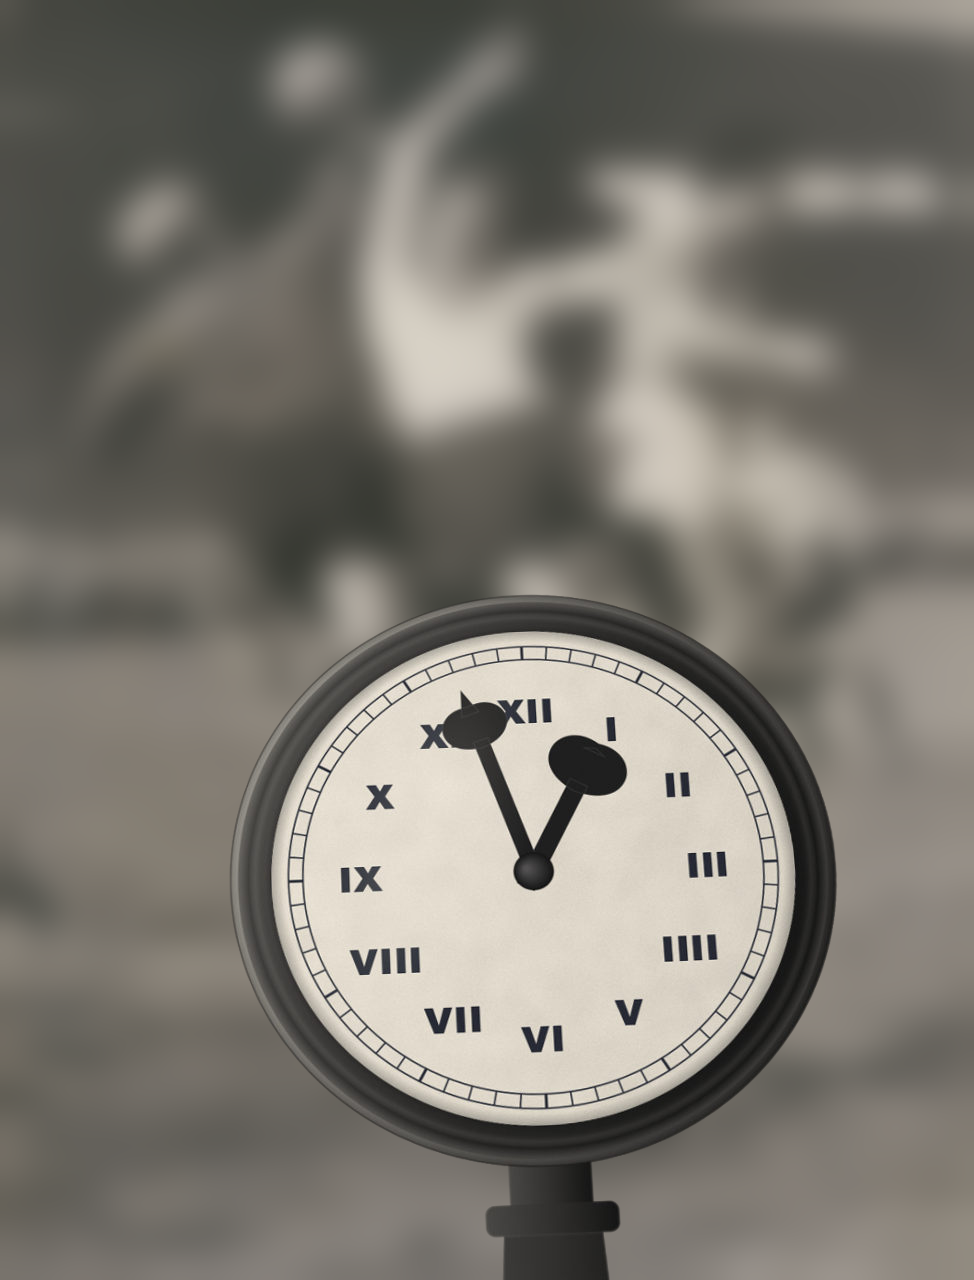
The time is **12:57**
